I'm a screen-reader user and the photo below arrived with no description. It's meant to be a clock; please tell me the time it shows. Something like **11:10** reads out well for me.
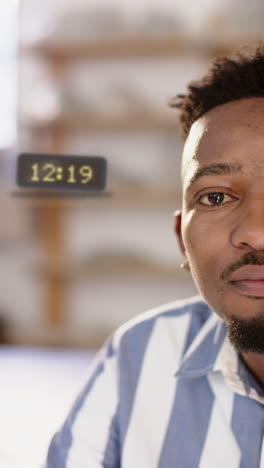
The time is **12:19**
